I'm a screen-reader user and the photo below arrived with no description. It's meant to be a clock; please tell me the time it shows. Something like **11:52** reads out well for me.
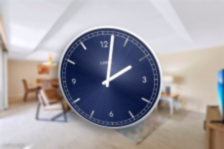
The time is **2:02**
